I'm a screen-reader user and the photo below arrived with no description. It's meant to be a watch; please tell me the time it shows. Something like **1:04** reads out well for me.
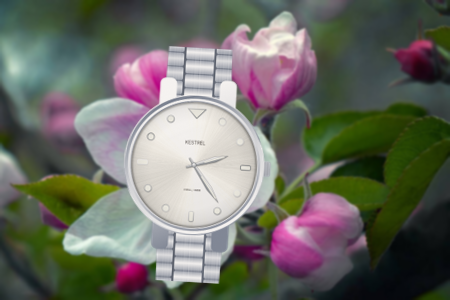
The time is **2:24**
